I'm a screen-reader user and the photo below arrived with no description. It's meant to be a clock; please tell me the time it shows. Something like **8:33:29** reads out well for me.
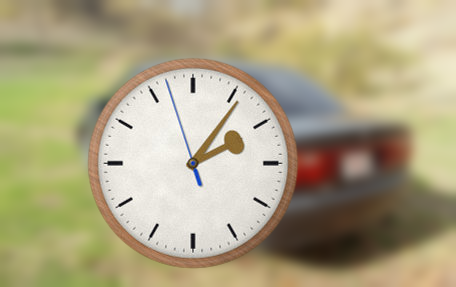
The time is **2:05:57**
